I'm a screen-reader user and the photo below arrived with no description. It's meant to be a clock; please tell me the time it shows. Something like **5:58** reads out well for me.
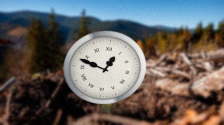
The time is **12:48**
